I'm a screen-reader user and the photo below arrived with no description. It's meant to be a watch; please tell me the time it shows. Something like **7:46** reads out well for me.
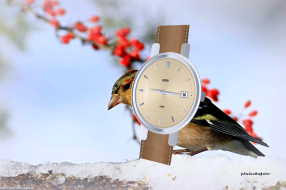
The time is **9:15**
